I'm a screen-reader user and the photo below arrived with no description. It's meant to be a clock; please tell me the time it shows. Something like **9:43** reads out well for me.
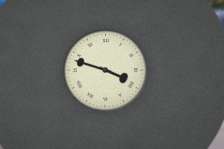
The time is **3:48**
